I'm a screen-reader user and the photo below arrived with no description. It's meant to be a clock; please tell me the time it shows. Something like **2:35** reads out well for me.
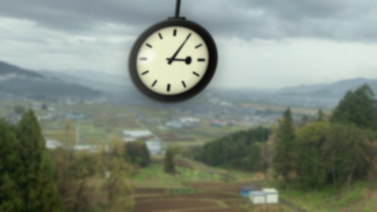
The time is **3:05**
